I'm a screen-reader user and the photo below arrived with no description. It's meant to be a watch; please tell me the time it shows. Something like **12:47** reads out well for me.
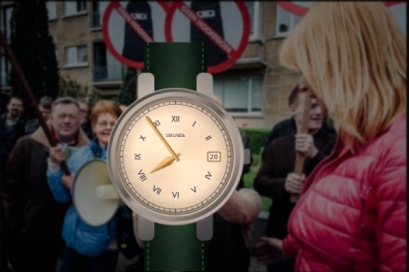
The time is **7:54**
